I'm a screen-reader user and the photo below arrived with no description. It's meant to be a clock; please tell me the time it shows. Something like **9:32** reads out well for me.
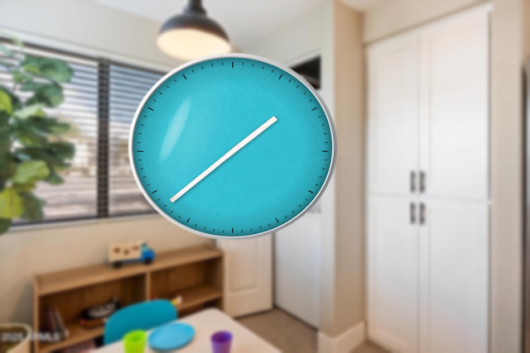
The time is **1:38**
